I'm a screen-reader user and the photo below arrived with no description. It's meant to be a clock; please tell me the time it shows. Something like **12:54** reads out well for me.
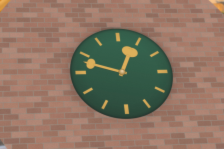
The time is **12:48**
